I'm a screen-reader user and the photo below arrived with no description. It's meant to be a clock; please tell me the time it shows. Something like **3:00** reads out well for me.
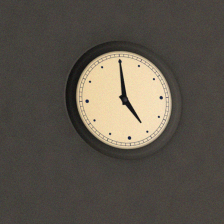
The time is **5:00**
